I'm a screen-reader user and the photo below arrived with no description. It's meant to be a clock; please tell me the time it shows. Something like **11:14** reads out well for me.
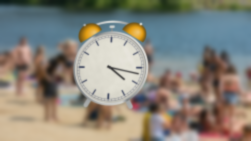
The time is **4:17**
